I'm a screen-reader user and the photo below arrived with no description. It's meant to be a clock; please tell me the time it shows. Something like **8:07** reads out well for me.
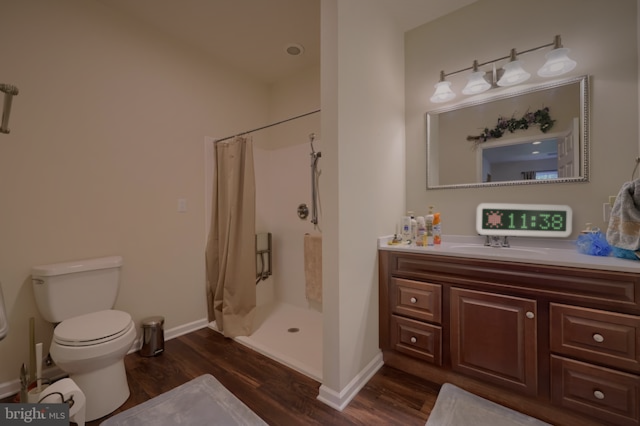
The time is **11:38**
